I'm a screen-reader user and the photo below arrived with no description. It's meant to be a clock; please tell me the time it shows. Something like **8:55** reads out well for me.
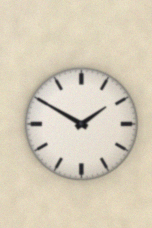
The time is **1:50**
